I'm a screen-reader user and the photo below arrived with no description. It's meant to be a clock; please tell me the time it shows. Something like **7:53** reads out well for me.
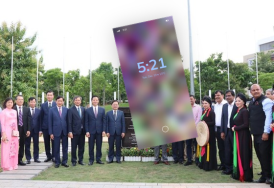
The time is **5:21**
